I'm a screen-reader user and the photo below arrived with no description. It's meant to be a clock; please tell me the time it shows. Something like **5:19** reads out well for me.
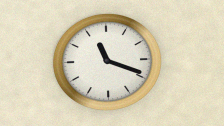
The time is **11:19**
